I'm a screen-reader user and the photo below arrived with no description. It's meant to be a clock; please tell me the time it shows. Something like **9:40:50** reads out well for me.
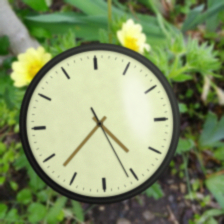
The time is **4:37:26**
